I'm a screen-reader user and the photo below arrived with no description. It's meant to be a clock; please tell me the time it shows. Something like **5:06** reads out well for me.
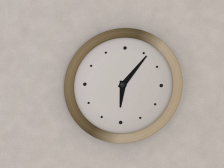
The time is **6:06**
